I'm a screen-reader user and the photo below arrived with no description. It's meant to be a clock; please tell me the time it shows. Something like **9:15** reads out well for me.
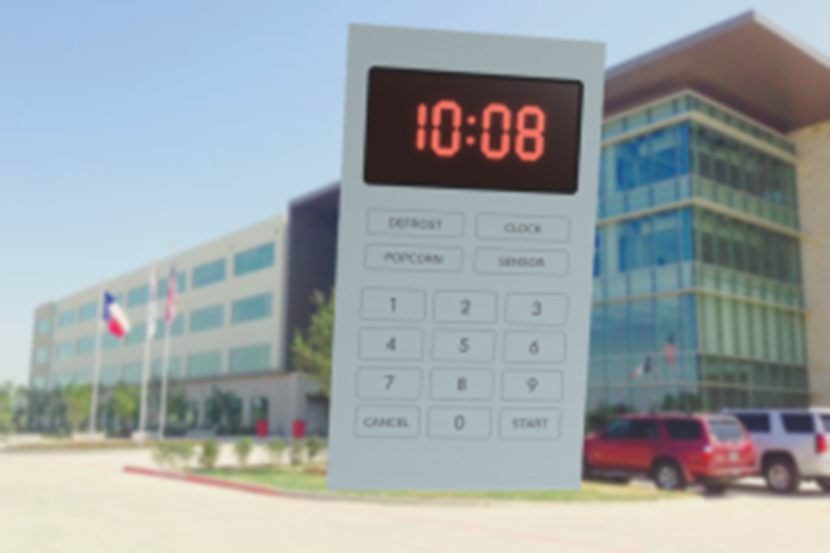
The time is **10:08**
